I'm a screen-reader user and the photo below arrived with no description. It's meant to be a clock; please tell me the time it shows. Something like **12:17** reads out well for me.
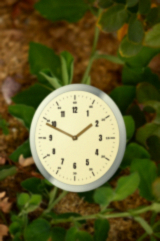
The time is **1:49**
